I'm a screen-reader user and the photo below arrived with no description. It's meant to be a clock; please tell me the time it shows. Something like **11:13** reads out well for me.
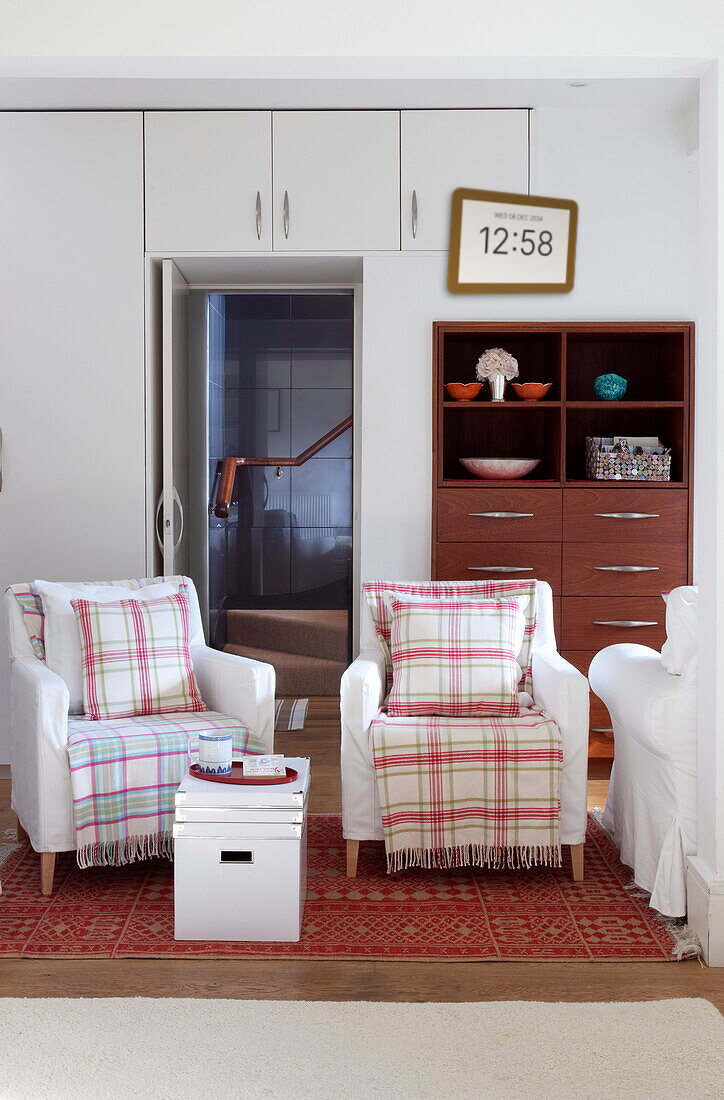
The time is **12:58**
